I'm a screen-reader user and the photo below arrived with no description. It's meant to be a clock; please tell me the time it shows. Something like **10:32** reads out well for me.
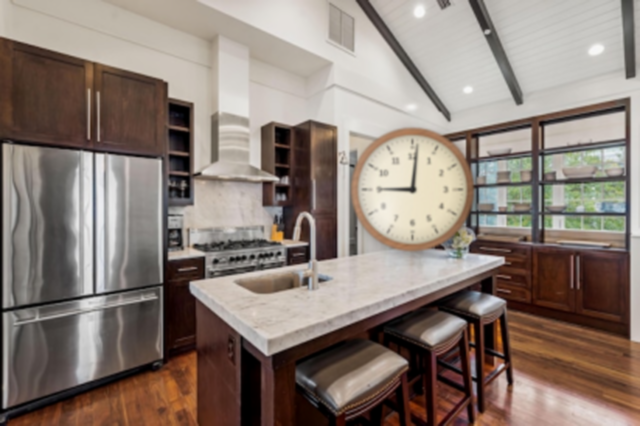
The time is **9:01**
